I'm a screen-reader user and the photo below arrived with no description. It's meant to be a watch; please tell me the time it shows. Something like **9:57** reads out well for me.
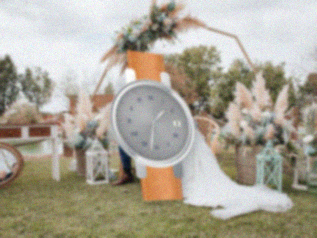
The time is **1:32**
